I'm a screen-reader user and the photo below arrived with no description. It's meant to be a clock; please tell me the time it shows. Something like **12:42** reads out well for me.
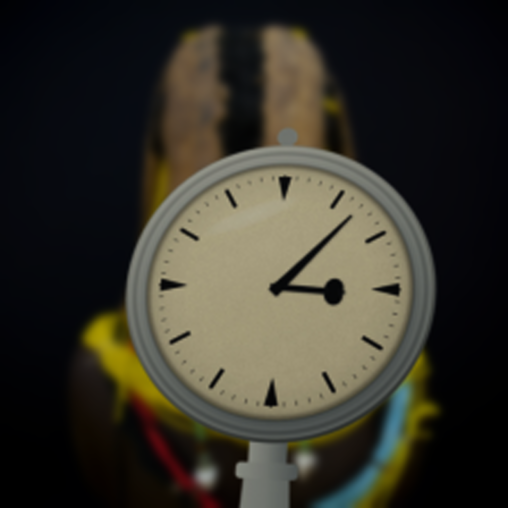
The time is **3:07**
